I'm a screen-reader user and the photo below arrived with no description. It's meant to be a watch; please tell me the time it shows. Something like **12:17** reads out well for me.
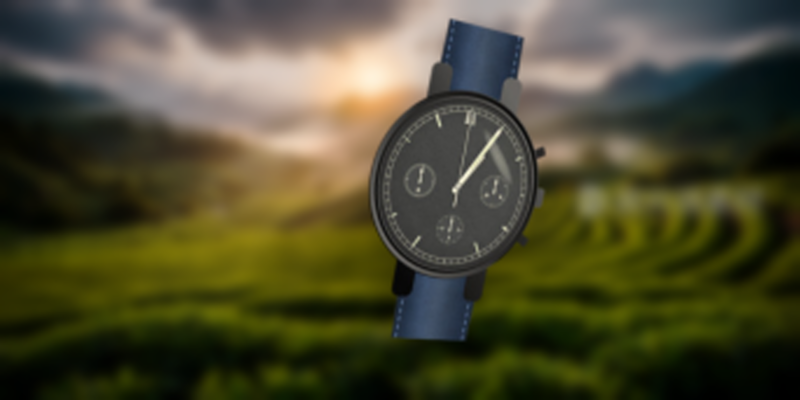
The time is **1:05**
